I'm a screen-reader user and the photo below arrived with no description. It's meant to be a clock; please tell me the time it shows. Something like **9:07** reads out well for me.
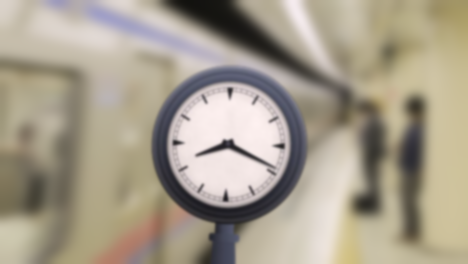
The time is **8:19**
